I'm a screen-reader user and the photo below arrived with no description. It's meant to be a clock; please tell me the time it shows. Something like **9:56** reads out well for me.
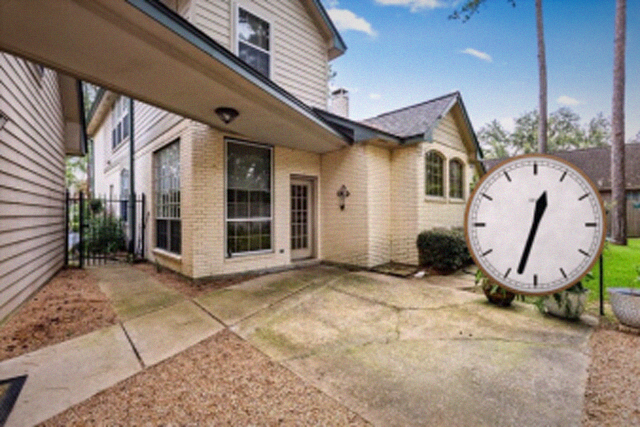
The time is **12:33**
